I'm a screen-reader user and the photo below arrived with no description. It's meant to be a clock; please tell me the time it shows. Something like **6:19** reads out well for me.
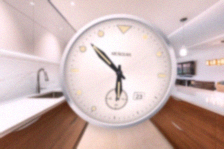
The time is **5:52**
